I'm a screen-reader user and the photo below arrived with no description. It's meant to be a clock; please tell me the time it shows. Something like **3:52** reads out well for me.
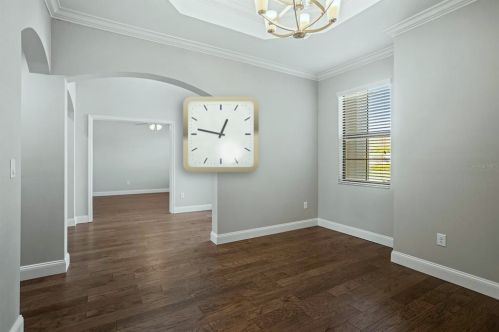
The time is **12:47**
